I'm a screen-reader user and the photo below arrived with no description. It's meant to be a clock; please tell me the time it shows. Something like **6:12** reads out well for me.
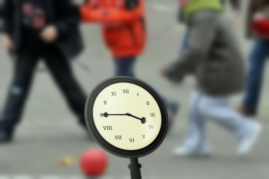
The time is **3:45**
